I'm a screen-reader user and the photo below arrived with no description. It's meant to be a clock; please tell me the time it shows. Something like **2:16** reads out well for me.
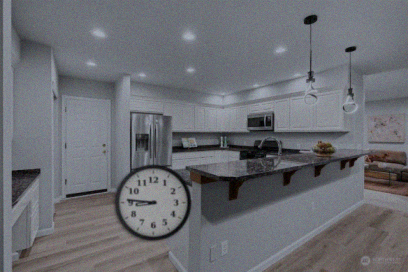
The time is **8:46**
